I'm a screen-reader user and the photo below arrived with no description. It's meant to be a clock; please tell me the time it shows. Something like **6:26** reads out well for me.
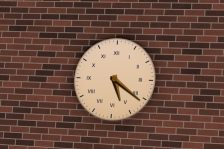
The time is **5:21**
